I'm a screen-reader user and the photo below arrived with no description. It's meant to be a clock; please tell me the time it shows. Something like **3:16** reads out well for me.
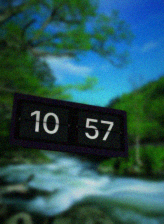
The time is **10:57**
